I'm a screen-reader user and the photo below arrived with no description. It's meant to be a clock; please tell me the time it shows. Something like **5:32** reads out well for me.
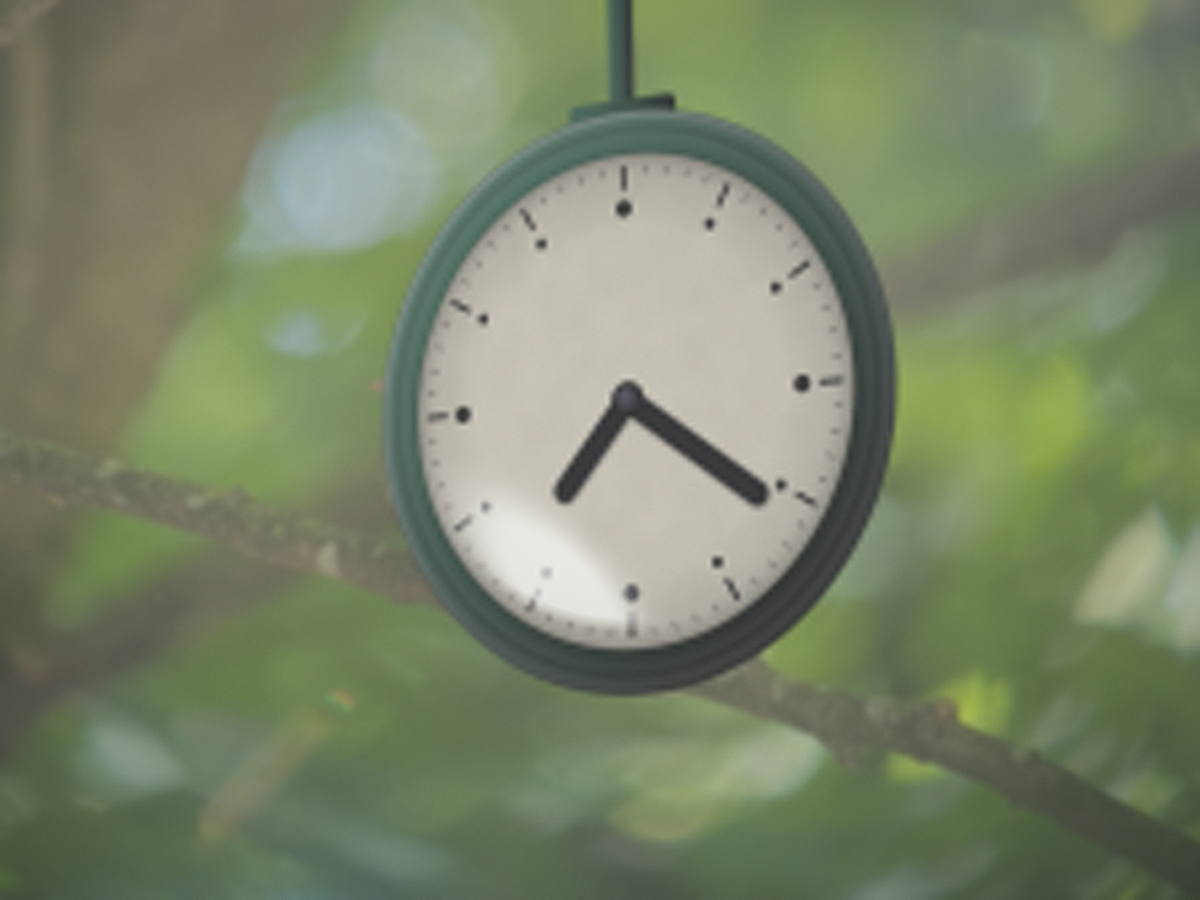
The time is **7:21**
